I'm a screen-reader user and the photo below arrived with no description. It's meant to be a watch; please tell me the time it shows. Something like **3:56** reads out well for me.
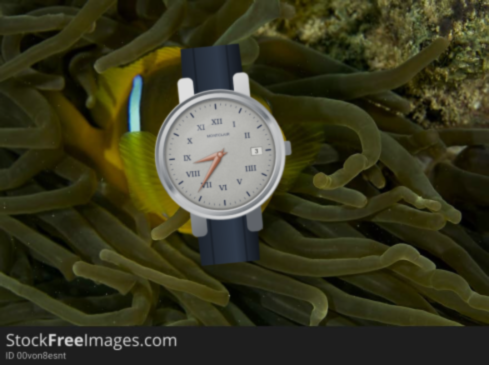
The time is **8:36**
